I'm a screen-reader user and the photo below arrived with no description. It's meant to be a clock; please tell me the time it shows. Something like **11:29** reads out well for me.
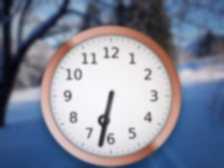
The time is **6:32**
